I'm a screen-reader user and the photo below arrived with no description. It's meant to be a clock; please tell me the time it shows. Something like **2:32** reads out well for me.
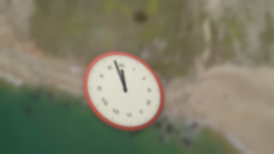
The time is **11:58**
